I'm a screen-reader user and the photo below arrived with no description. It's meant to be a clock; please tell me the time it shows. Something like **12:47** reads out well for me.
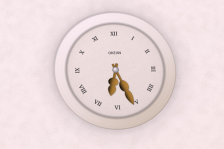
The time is **6:26**
